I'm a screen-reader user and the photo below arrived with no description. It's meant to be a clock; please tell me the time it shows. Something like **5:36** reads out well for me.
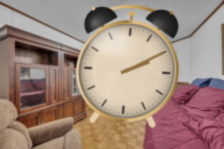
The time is **2:10**
